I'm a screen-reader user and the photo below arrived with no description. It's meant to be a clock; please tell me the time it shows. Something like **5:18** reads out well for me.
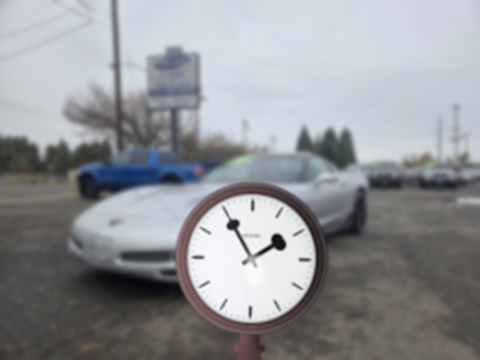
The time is **1:55**
